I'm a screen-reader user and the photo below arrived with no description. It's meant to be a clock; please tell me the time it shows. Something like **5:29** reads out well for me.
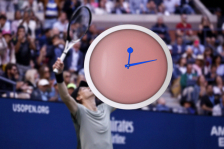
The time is **12:13**
